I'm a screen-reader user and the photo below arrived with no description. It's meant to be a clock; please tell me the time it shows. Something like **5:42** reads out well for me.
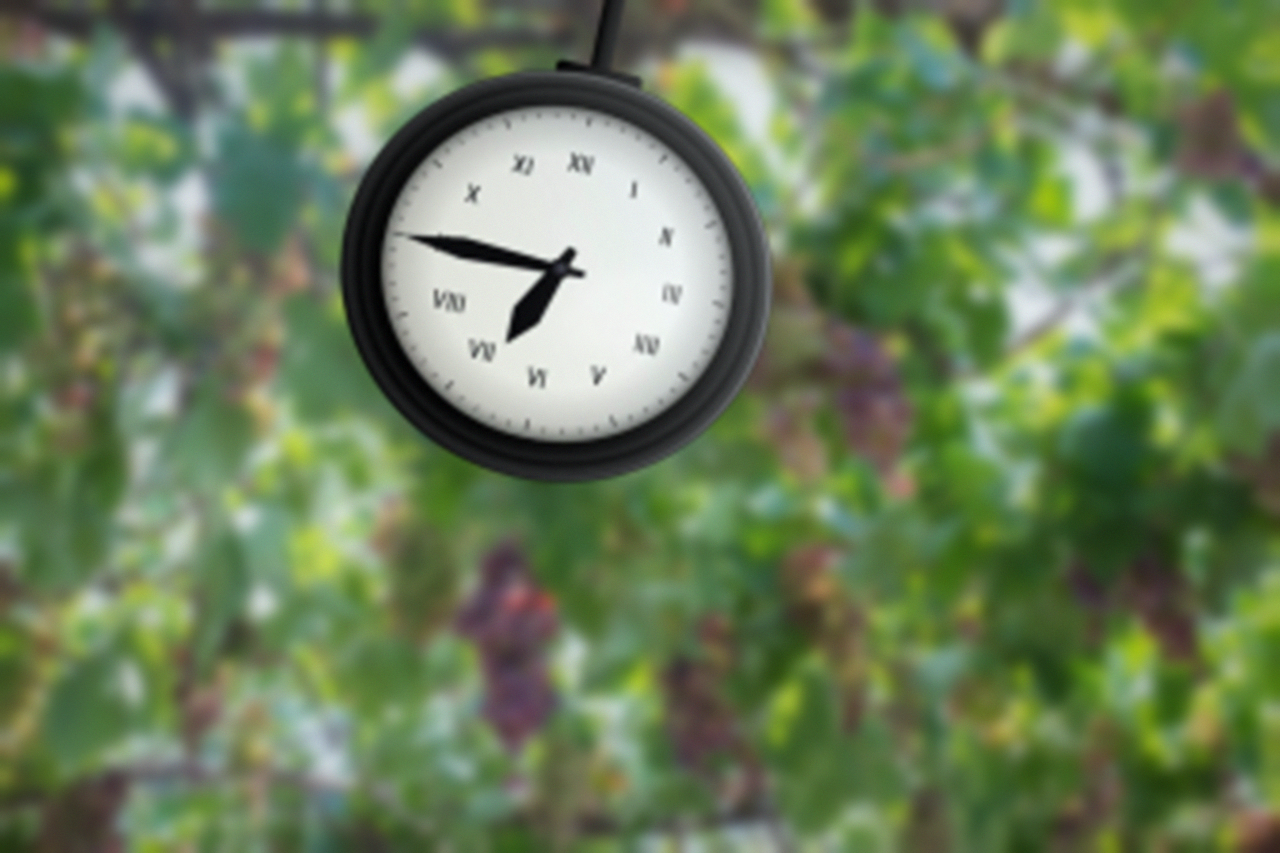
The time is **6:45**
